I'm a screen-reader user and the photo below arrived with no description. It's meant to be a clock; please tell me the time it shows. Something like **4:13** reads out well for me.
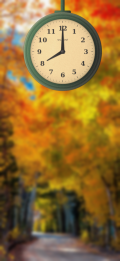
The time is **8:00**
